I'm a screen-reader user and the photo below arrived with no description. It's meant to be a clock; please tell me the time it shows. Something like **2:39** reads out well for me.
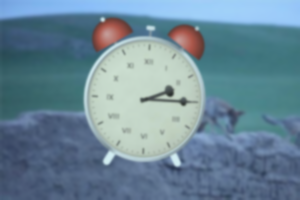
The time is **2:15**
